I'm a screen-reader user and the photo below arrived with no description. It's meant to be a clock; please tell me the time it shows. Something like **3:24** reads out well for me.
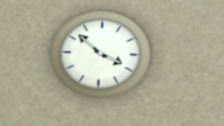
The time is **3:52**
